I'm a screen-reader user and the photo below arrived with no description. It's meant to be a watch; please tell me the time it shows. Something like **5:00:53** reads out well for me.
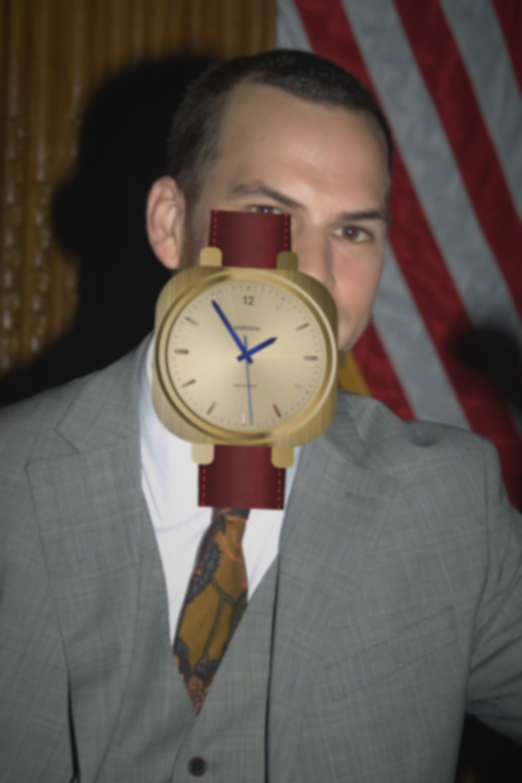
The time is **1:54:29**
